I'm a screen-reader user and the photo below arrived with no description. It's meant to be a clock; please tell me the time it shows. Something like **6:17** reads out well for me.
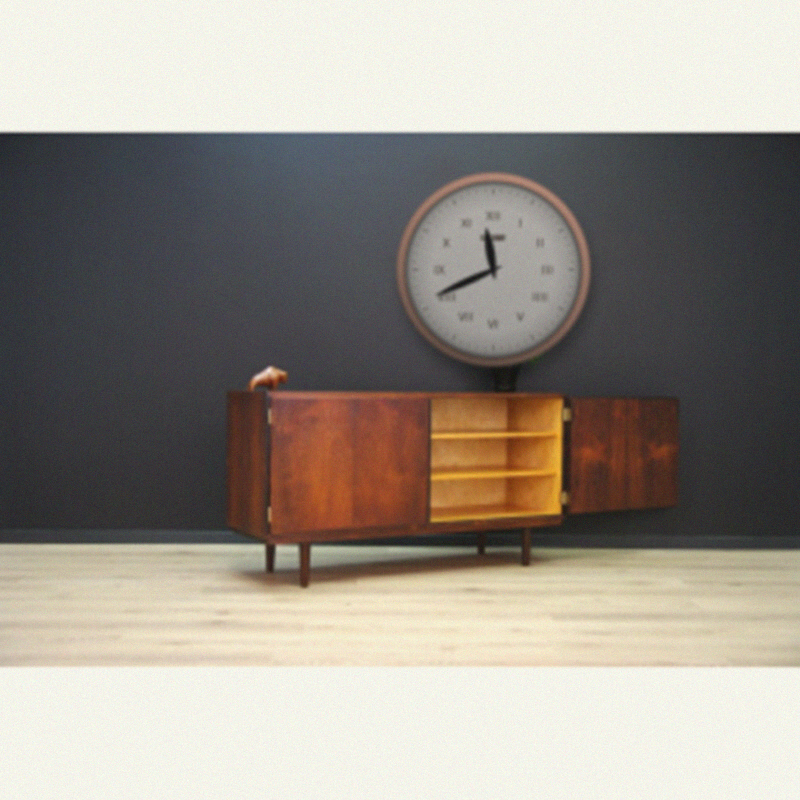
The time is **11:41**
